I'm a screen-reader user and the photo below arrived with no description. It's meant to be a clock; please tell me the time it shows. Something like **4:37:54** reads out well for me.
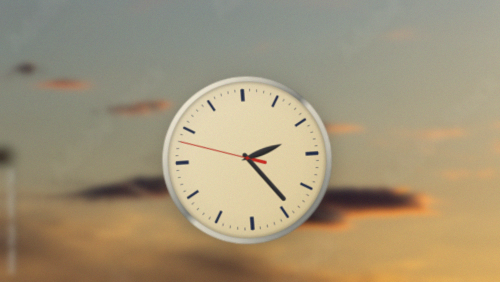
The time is **2:23:48**
